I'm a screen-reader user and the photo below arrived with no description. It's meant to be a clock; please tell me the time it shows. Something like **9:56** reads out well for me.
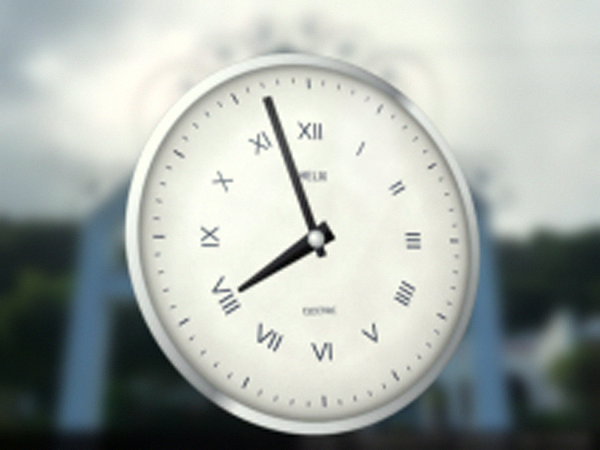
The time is **7:57**
